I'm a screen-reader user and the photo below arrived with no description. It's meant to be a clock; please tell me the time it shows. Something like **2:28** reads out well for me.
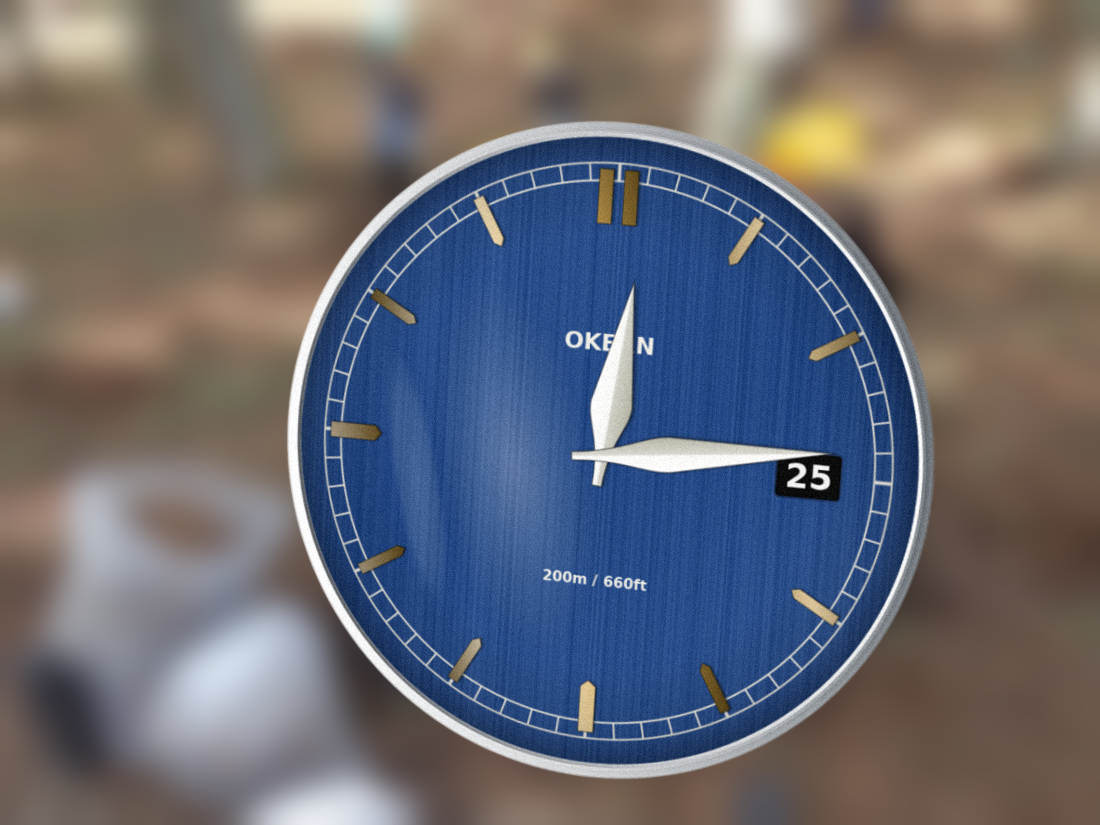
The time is **12:14**
